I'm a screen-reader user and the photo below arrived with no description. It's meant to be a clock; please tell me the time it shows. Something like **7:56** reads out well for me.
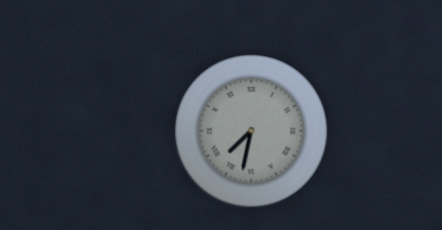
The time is **7:32**
